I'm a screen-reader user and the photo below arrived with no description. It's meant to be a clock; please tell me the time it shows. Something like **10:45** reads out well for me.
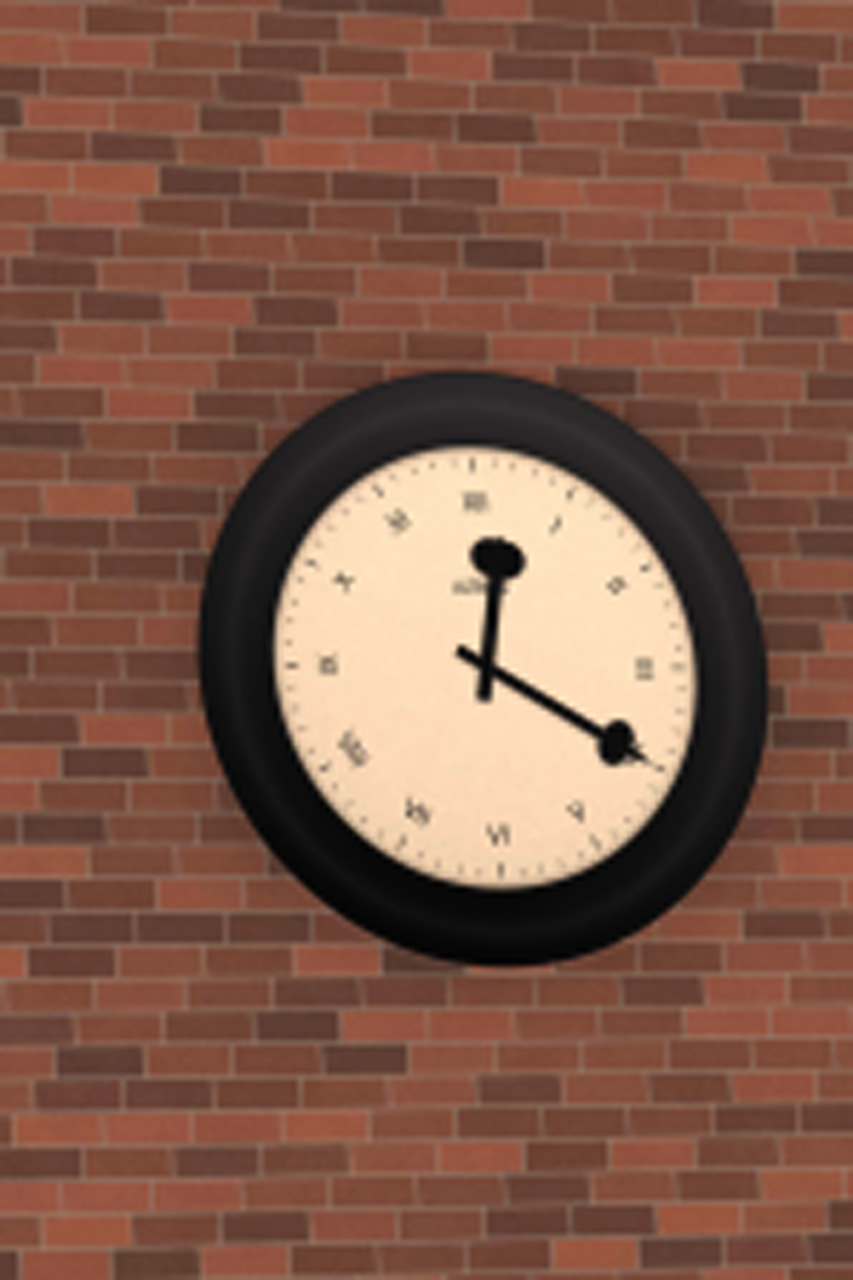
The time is **12:20**
